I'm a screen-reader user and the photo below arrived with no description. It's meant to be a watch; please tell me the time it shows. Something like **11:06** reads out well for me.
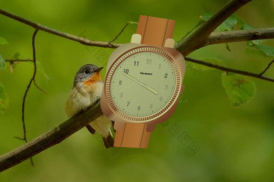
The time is **3:49**
